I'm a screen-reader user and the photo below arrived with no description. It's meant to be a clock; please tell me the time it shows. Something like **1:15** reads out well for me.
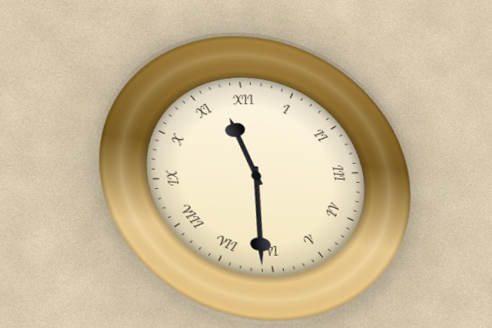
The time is **11:31**
